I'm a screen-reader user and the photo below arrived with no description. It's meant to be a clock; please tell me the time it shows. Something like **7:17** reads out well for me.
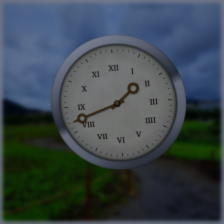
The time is **1:42**
